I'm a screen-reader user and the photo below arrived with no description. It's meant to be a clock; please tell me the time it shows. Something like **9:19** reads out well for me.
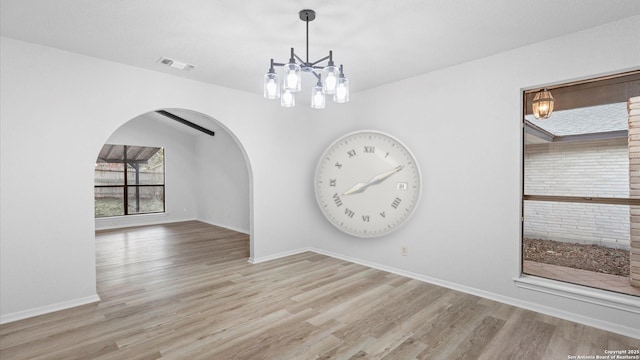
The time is **8:10**
